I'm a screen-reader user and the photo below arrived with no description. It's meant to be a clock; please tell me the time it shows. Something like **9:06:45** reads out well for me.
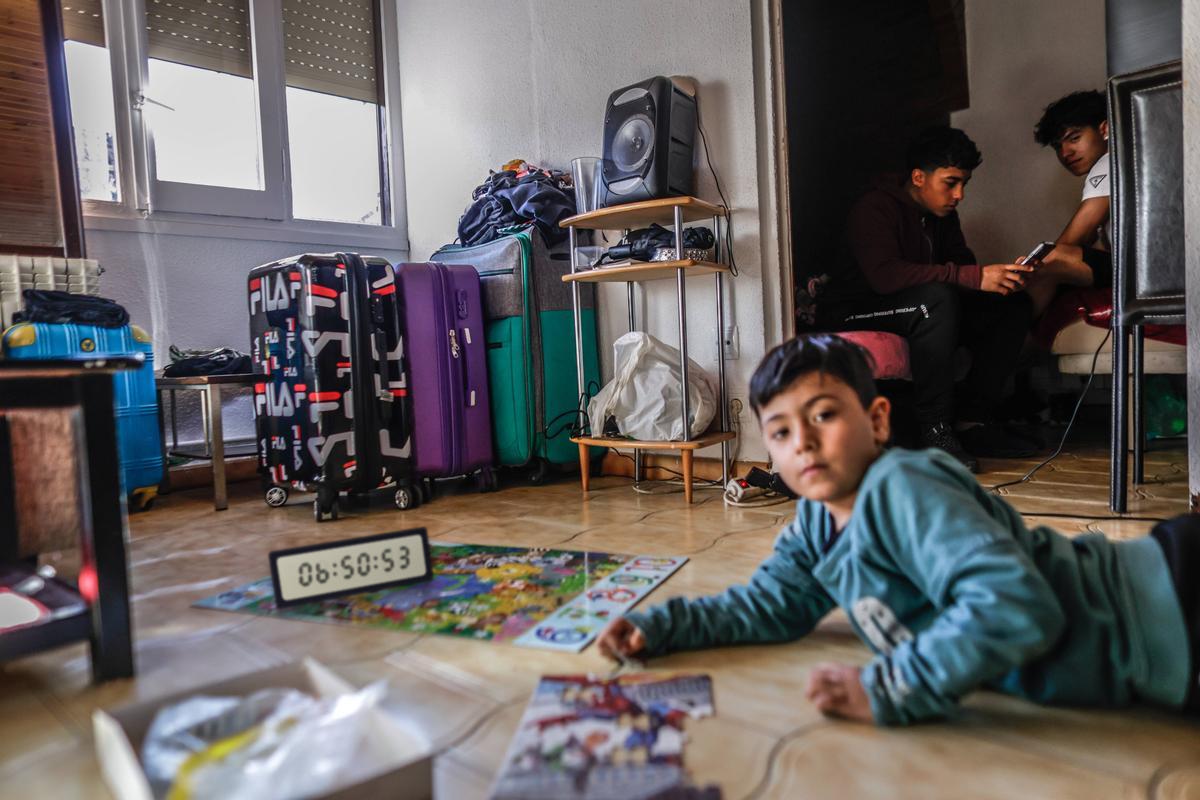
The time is **6:50:53**
